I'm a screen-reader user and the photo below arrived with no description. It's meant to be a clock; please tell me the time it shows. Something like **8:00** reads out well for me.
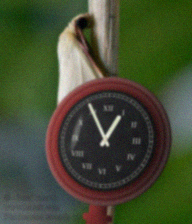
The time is **12:55**
